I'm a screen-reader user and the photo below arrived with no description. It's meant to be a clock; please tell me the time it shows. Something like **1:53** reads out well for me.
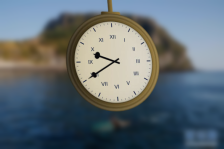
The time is **9:40**
